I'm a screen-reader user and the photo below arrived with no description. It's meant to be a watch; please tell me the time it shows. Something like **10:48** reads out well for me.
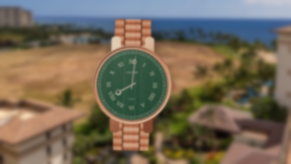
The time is **8:01**
